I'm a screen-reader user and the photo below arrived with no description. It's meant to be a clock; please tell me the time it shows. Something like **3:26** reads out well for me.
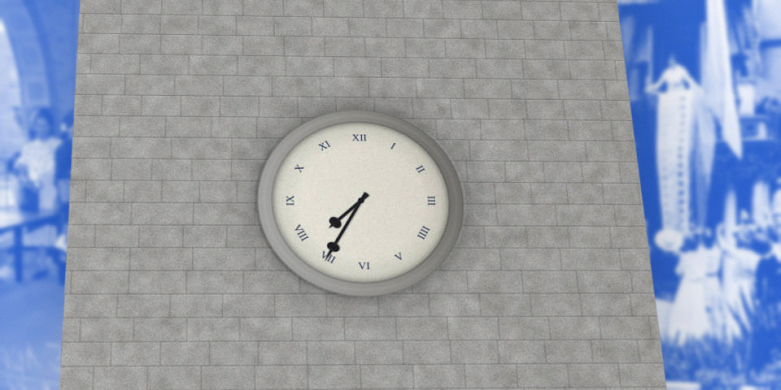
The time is **7:35**
